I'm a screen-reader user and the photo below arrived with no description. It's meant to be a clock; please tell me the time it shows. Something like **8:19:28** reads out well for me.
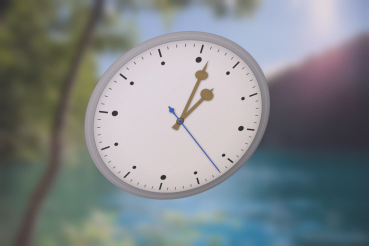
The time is **1:01:22**
